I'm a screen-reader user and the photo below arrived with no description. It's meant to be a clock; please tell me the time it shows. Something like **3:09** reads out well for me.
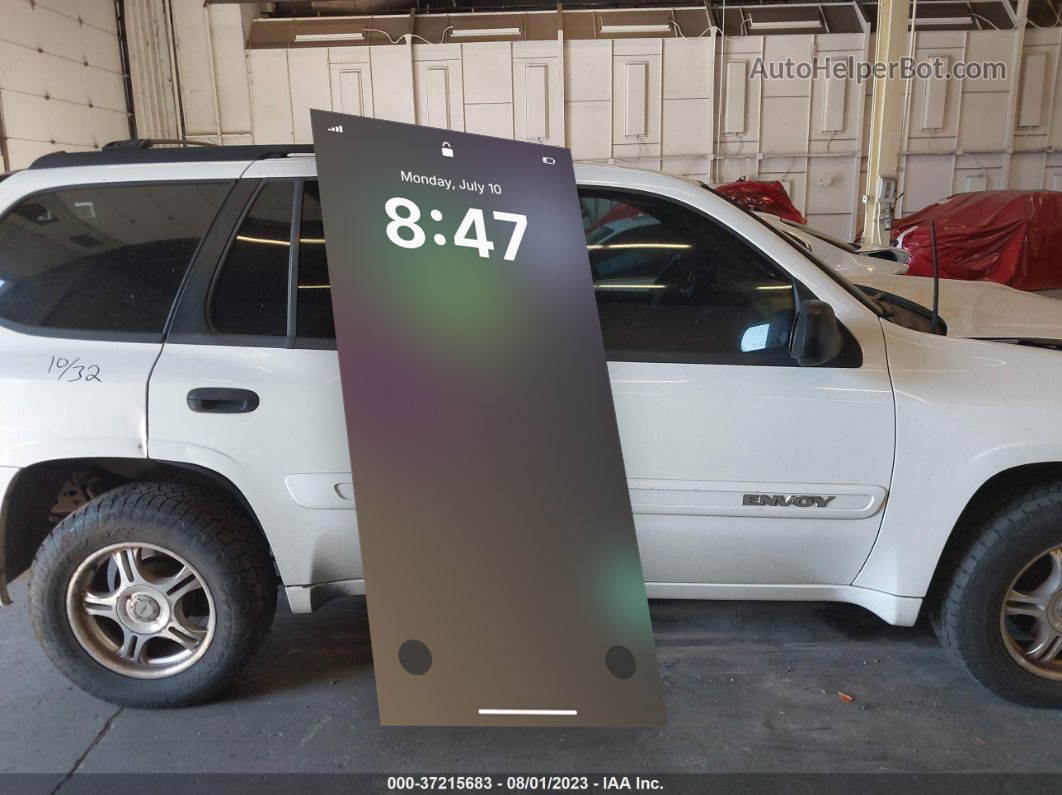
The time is **8:47**
